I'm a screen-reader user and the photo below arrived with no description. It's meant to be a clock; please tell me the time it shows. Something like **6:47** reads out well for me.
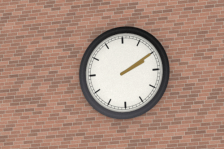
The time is **2:10**
